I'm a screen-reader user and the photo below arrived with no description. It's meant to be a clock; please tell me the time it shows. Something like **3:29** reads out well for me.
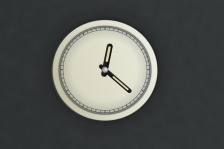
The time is **12:22**
